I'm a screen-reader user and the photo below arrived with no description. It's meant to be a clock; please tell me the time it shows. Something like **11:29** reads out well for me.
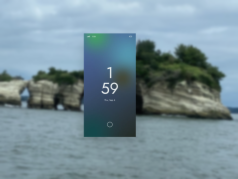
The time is **1:59**
